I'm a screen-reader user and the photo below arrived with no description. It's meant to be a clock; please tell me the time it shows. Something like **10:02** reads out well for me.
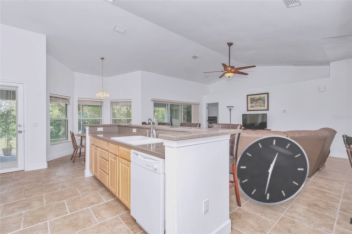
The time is **12:31**
